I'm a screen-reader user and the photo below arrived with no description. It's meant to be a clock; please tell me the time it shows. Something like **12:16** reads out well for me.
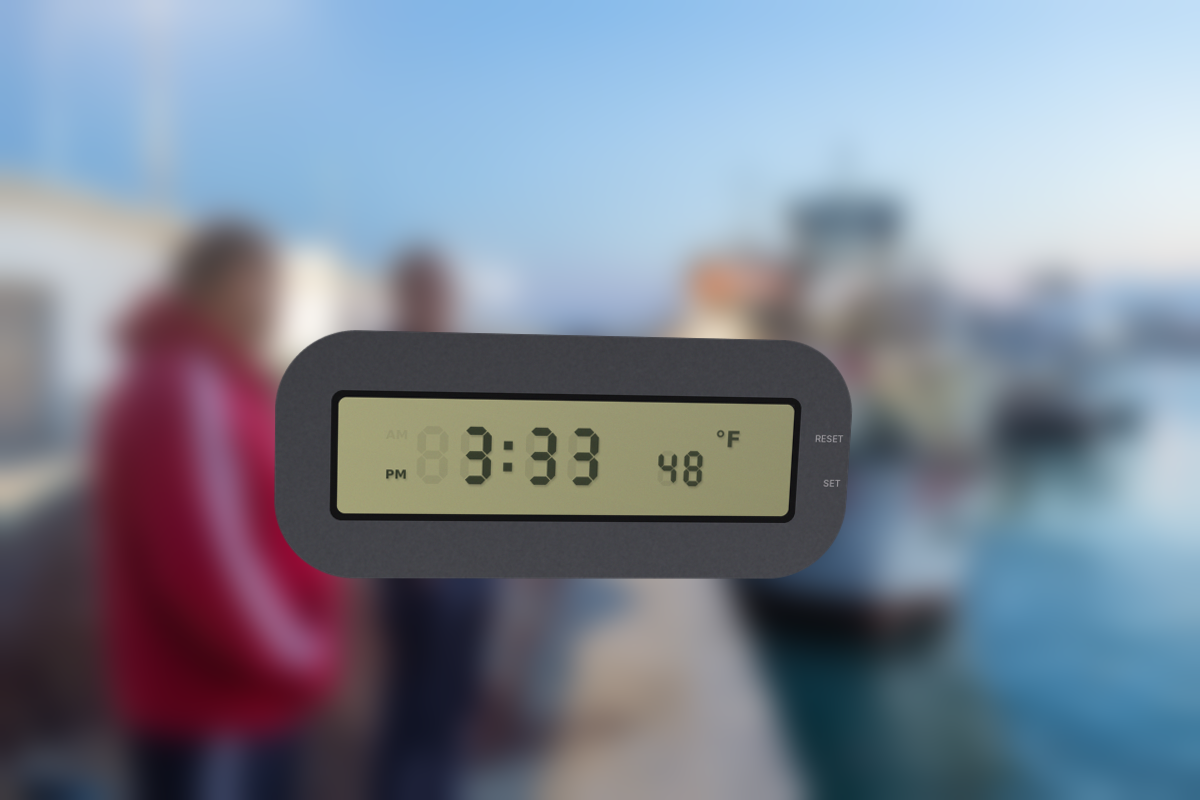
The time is **3:33**
